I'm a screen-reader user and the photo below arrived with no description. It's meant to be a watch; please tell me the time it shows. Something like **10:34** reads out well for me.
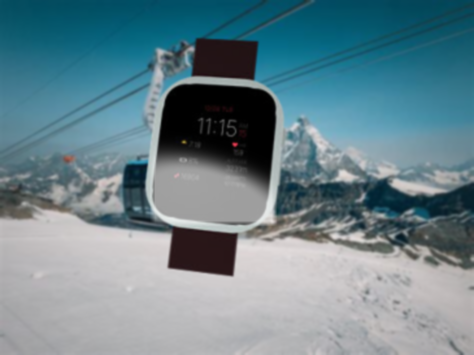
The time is **11:15**
